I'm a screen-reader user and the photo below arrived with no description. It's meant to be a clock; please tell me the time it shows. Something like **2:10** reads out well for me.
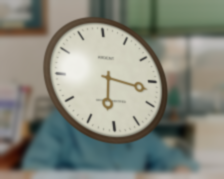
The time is **6:17**
